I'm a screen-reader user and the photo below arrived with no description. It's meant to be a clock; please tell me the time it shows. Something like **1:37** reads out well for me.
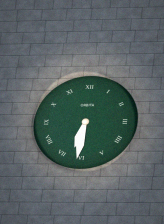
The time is **6:31**
